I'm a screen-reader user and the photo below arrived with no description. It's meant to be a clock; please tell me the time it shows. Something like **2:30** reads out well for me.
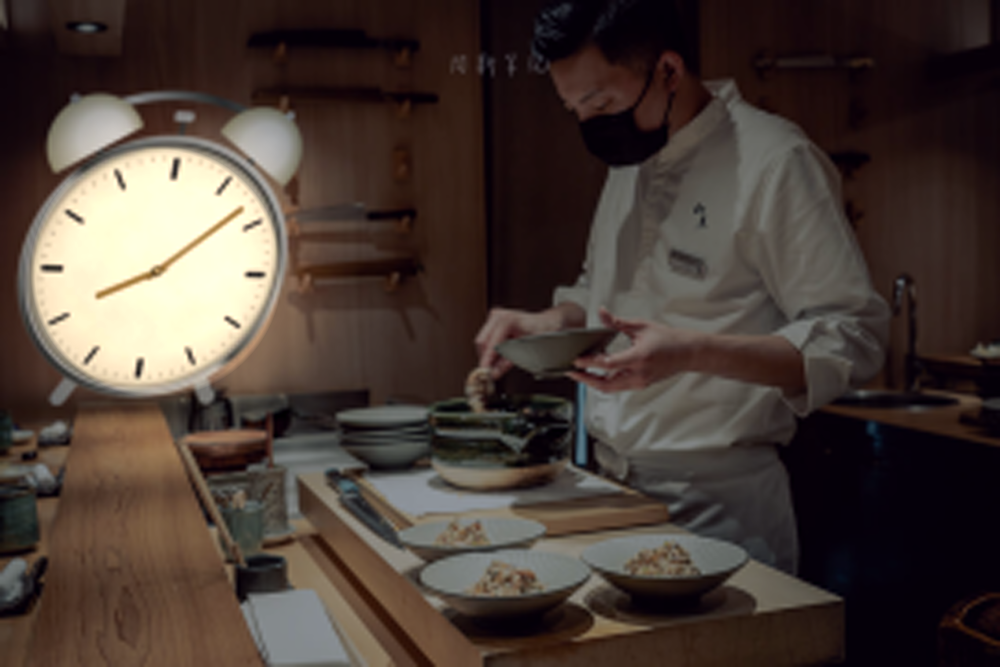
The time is **8:08**
